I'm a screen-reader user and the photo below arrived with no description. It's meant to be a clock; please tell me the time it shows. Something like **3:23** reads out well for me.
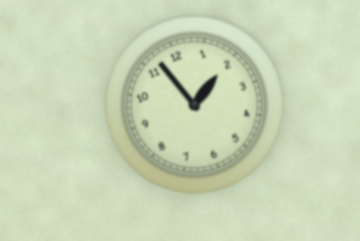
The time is **1:57**
